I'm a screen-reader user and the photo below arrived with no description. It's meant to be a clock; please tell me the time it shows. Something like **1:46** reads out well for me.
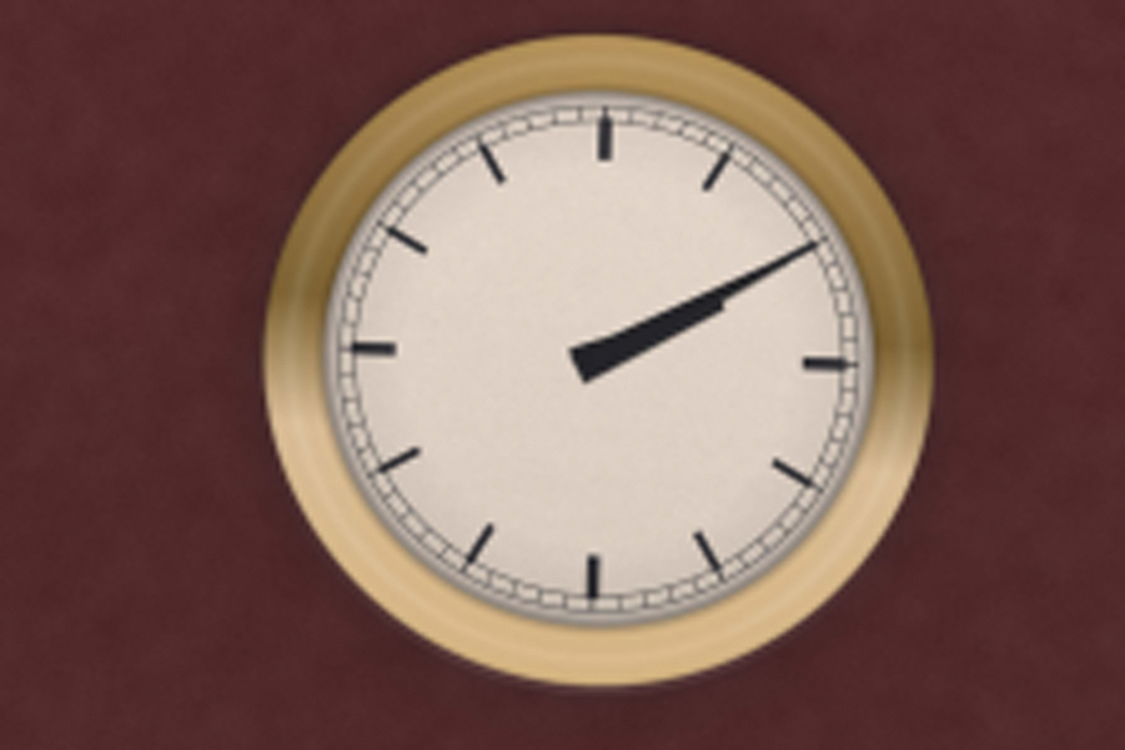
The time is **2:10**
